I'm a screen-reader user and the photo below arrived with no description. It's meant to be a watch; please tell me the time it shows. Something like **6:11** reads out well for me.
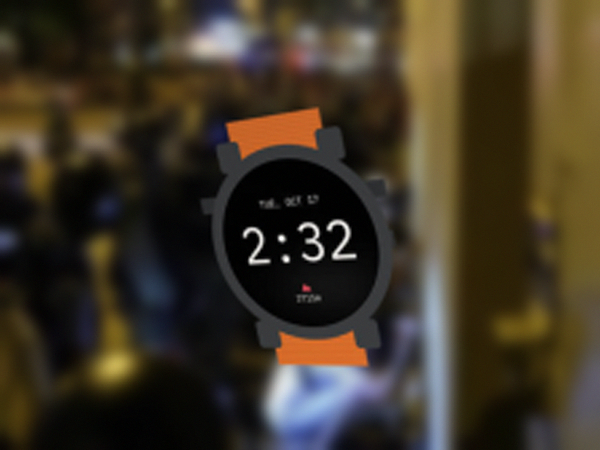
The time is **2:32**
